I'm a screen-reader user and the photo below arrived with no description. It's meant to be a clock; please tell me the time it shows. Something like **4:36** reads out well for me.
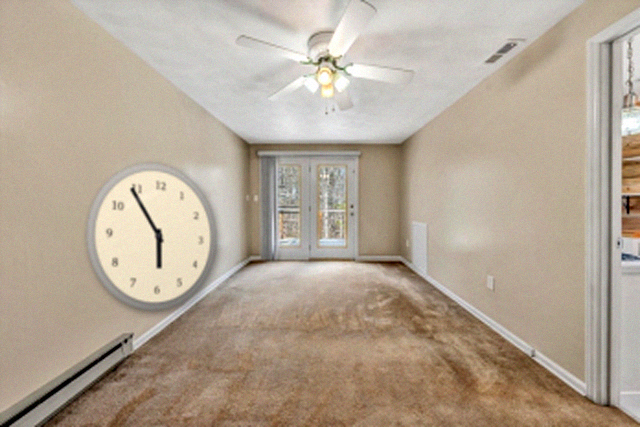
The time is **5:54**
